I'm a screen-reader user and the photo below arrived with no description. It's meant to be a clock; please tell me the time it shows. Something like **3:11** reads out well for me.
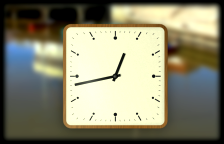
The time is **12:43**
